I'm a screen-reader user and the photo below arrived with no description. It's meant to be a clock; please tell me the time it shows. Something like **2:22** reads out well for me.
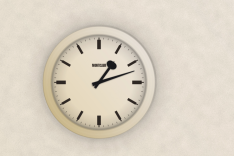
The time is **1:12**
